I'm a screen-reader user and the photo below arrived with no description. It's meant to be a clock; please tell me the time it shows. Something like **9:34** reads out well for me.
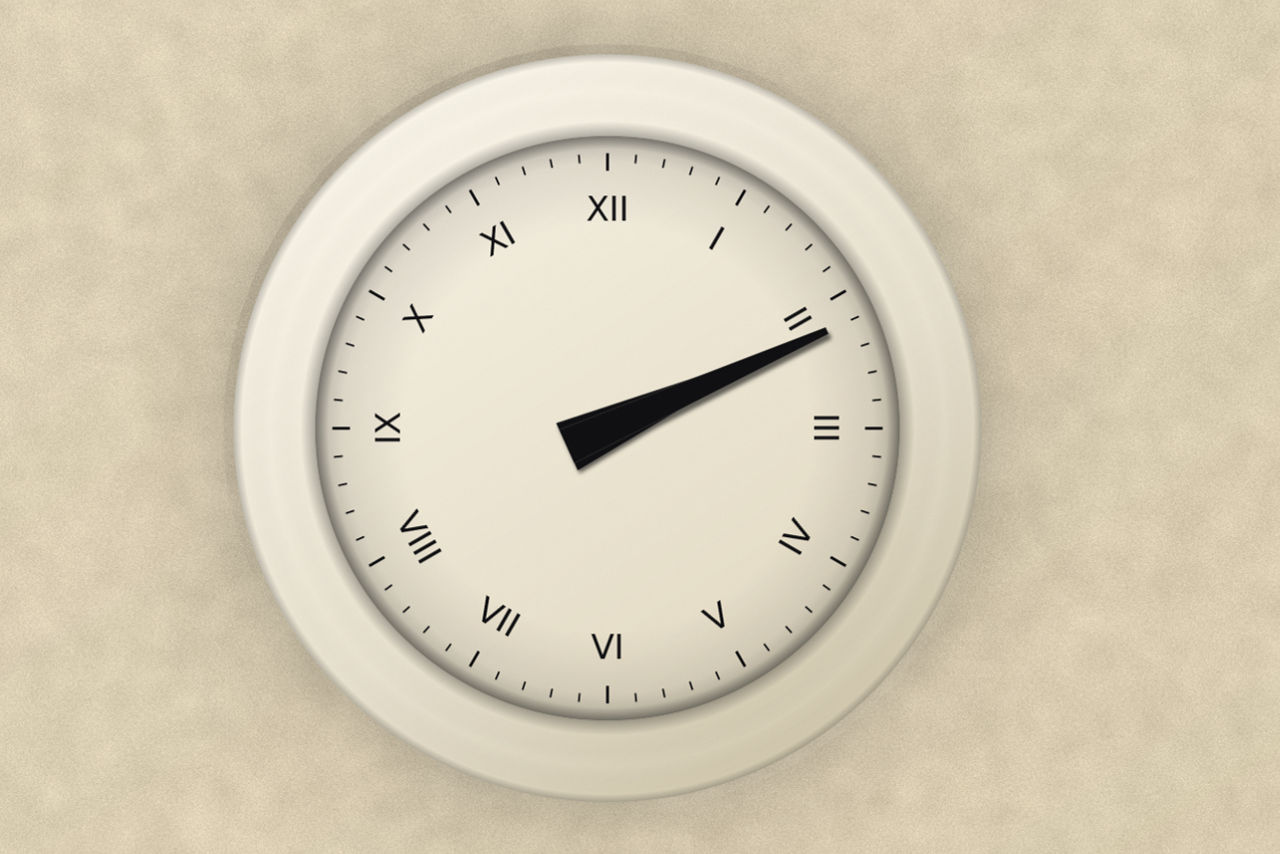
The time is **2:11**
